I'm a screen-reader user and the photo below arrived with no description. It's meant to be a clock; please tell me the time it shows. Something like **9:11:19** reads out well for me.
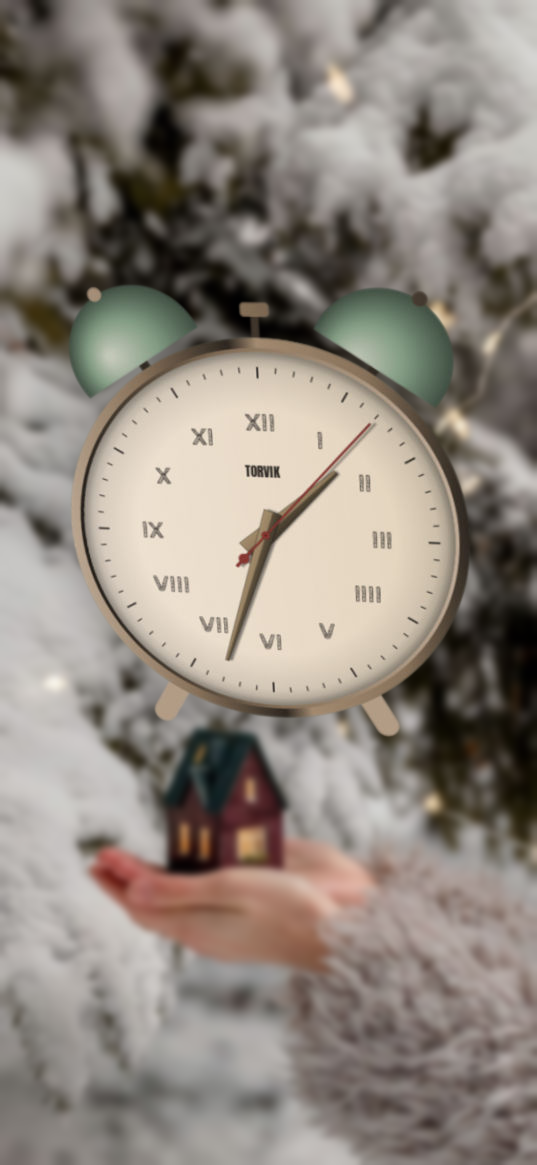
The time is **1:33:07**
